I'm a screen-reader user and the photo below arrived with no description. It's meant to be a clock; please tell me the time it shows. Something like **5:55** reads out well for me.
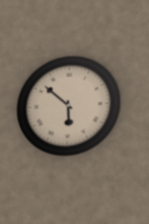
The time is **5:52**
